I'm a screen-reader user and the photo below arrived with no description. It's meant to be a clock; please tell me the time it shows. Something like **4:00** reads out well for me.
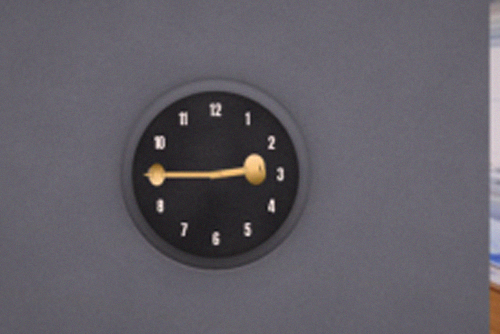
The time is **2:45**
